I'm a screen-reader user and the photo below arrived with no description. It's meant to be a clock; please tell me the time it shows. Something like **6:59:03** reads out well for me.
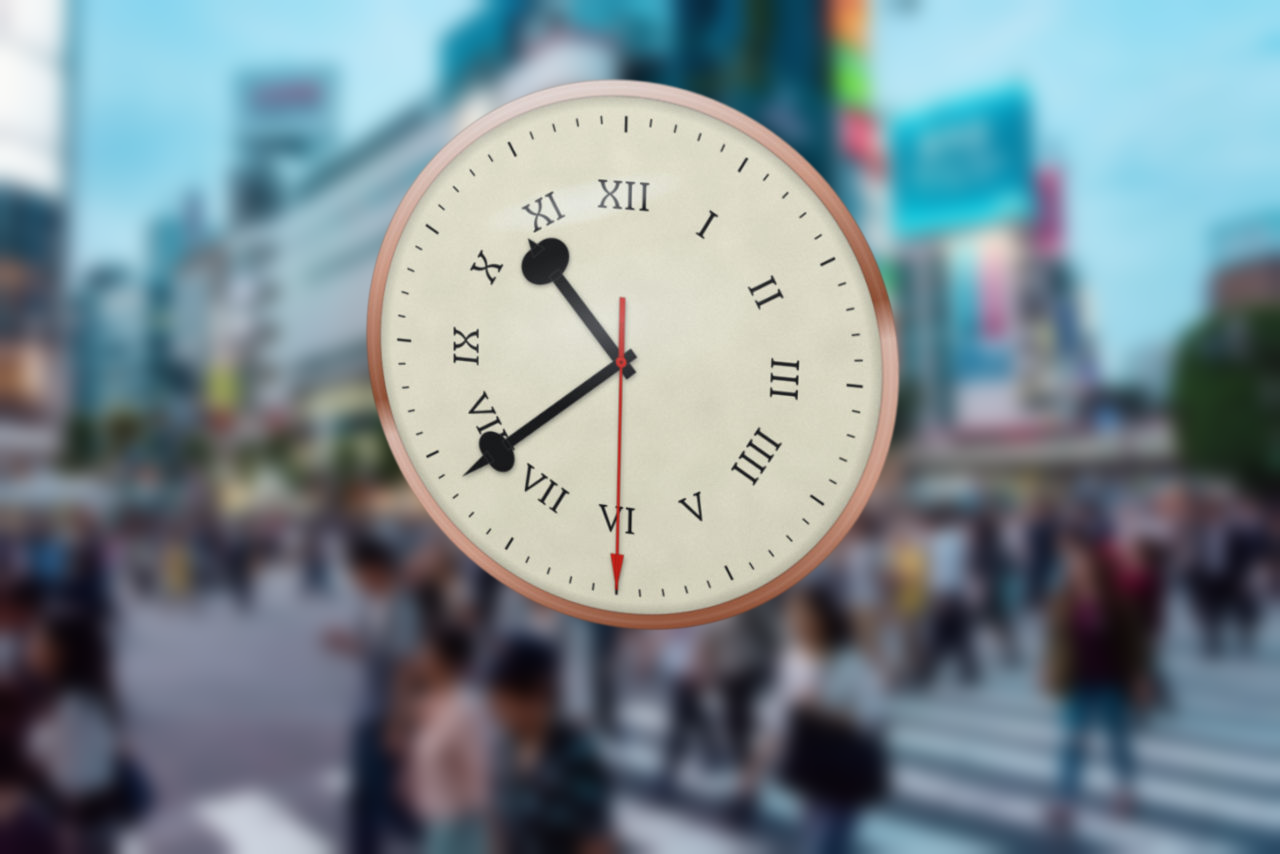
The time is **10:38:30**
